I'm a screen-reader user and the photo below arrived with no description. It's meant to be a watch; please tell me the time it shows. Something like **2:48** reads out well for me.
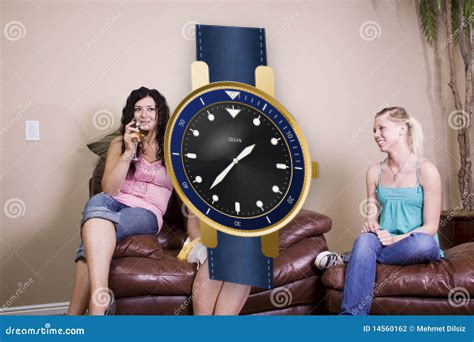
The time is **1:37**
